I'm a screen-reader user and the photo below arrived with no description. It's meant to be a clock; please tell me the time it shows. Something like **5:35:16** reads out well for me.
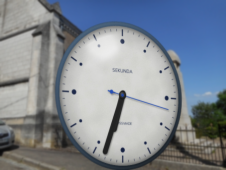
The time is **6:33:17**
